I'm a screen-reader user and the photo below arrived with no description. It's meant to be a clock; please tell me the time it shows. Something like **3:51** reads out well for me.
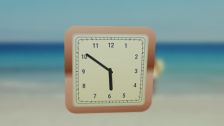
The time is **5:51**
